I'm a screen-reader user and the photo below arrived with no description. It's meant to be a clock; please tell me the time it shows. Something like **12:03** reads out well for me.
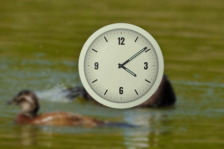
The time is **4:09**
